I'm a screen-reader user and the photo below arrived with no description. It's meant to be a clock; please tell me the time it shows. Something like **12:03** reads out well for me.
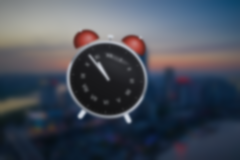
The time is **10:53**
